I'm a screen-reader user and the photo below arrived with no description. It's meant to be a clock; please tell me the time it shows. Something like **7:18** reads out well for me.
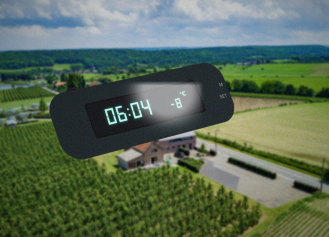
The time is **6:04**
